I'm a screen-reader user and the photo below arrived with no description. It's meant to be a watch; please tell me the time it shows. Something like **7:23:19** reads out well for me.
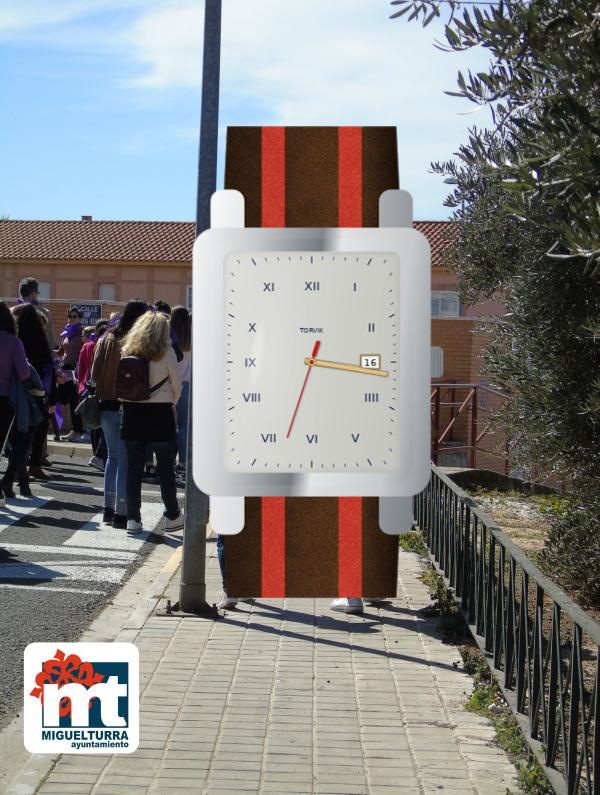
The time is **3:16:33**
